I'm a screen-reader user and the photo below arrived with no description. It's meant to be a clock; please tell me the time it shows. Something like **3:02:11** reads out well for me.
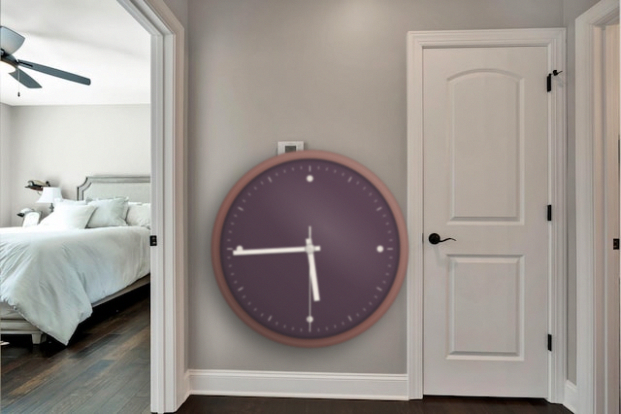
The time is **5:44:30**
